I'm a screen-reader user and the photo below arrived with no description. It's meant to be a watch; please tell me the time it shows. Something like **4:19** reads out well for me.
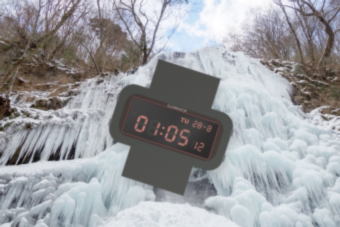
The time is **1:05**
